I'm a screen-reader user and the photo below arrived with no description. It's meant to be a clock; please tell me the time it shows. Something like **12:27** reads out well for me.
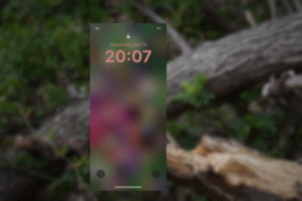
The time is **20:07**
